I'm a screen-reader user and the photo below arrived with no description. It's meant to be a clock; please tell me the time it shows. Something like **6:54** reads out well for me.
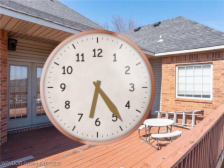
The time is **6:24**
